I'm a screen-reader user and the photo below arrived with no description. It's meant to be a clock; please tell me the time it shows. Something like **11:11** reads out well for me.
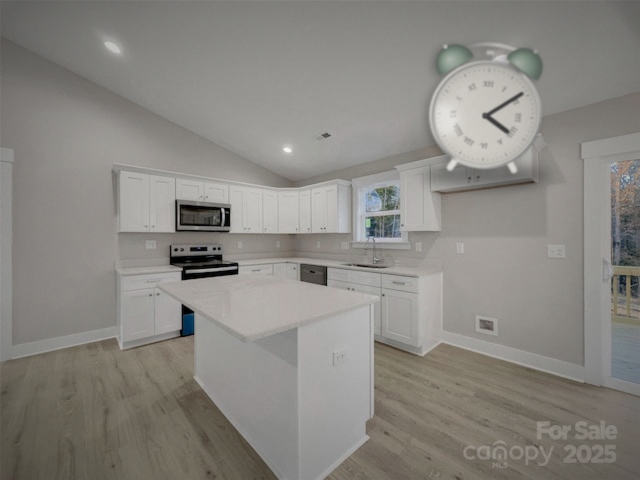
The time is **4:09**
